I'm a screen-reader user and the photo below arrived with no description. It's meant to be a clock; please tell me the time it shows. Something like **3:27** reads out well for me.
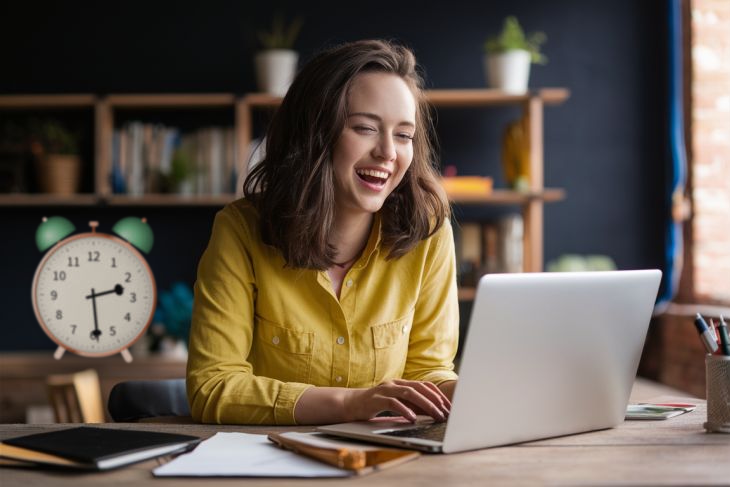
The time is **2:29**
